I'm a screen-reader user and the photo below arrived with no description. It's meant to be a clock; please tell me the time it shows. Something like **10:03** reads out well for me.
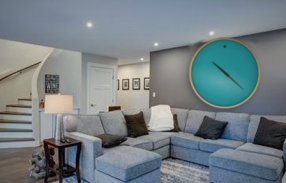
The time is **10:22**
